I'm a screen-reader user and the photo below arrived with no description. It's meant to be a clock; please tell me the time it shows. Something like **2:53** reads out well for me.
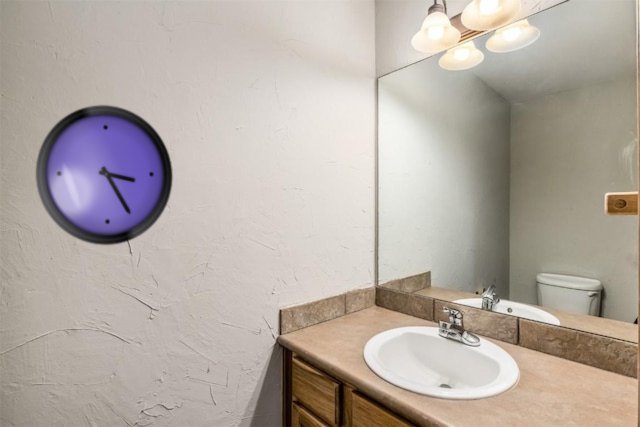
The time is **3:25**
